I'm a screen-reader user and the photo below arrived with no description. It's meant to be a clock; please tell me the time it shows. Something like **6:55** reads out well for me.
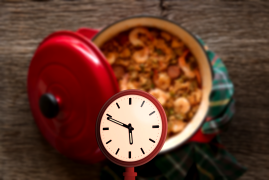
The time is **5:49**
